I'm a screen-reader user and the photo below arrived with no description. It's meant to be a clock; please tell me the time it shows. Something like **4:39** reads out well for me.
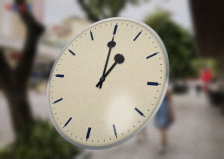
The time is **1:00**
